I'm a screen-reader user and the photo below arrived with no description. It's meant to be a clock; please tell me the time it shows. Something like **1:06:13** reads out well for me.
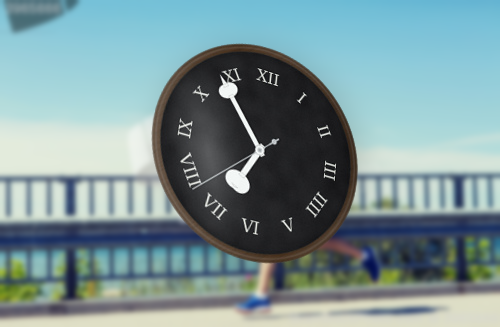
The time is **6:53:38**
